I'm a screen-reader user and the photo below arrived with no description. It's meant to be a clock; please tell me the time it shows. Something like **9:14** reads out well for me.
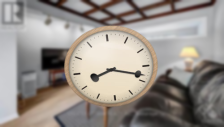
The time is **8:18**
